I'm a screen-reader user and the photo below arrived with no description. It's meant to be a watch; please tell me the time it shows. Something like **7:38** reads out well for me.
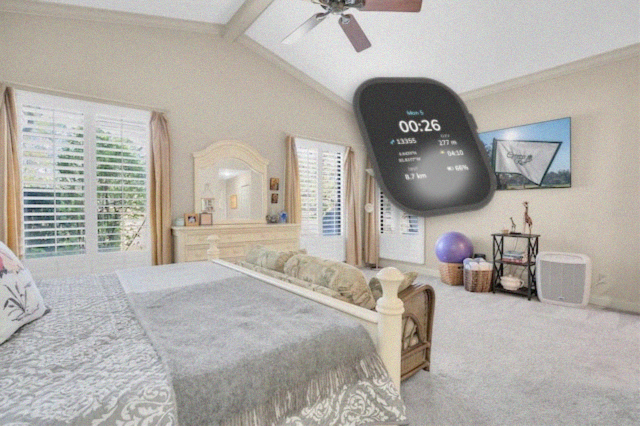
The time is **0:26**
